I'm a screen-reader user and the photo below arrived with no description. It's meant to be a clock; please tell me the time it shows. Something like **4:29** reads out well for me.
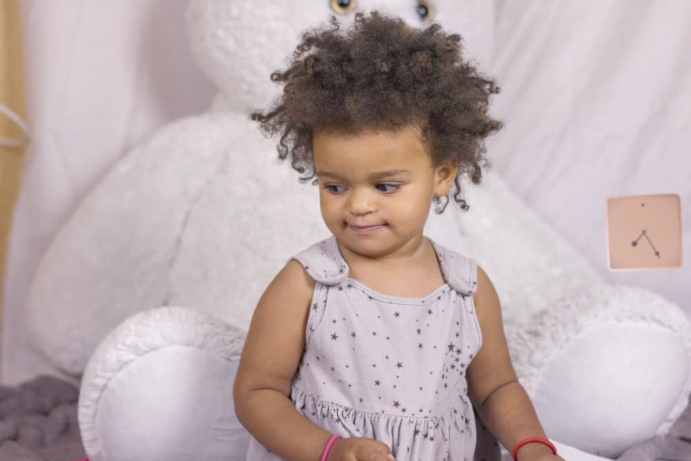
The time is **7:25**
